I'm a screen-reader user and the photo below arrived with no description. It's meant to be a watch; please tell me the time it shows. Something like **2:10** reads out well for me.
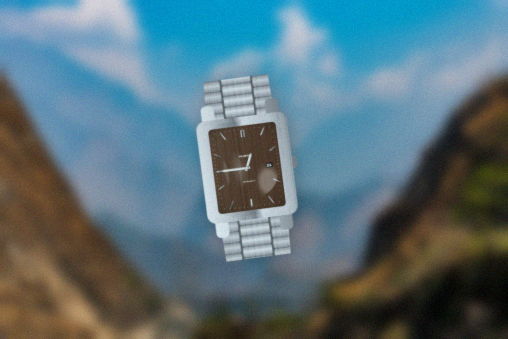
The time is **12:45**
